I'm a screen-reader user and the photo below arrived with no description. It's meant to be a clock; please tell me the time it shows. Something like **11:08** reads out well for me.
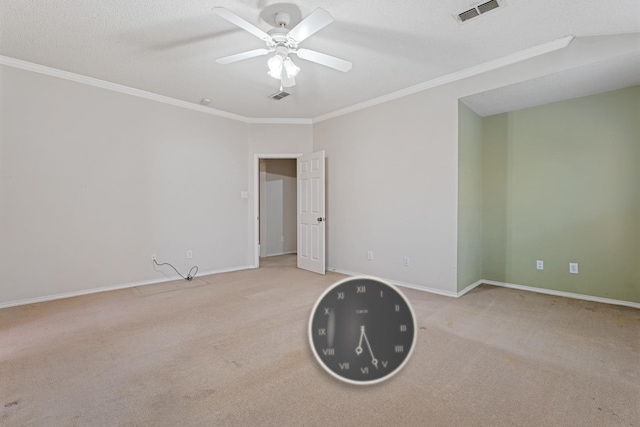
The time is **6:27**
